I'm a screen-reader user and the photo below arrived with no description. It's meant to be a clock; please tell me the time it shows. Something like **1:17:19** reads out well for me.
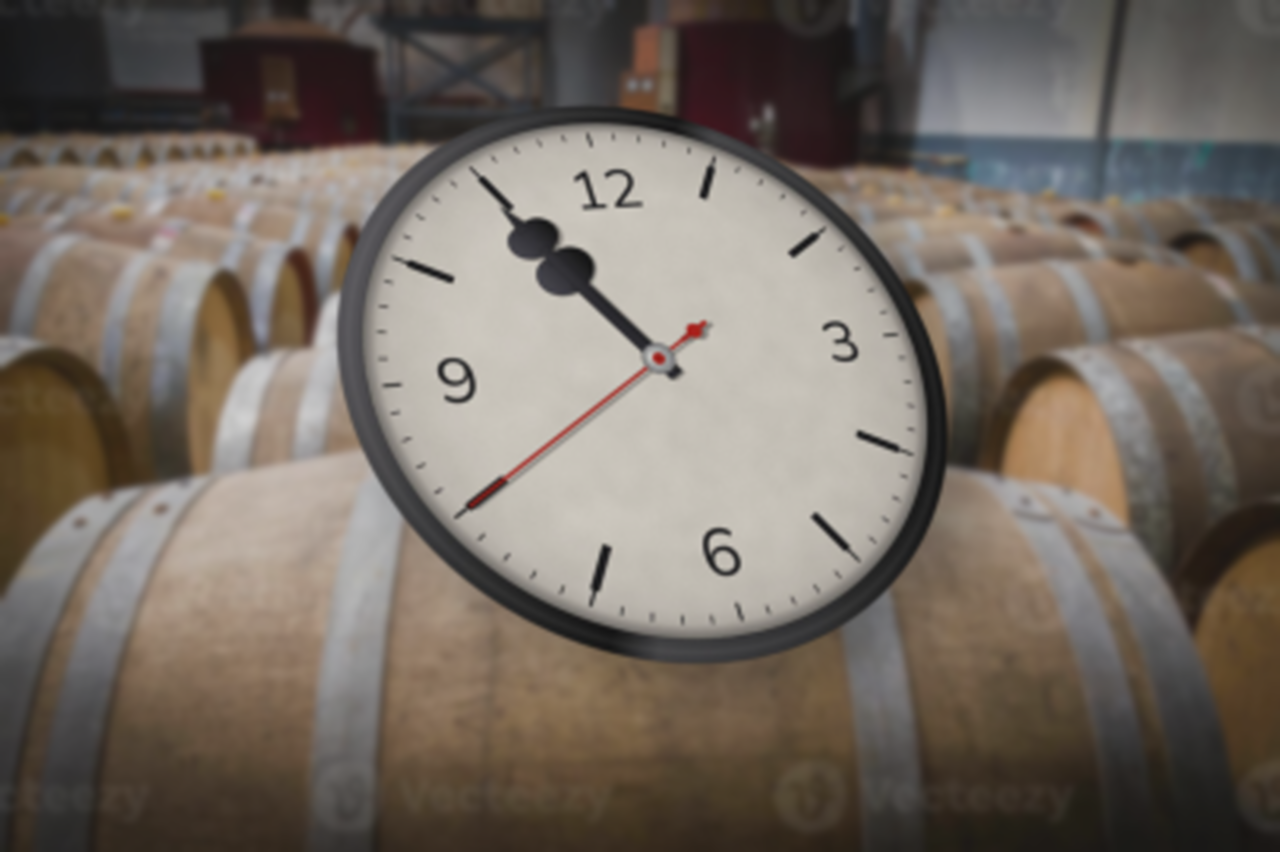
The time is **10:54:40**
